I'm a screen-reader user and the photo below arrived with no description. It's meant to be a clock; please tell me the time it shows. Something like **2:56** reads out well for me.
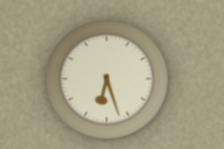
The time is **6:27**
